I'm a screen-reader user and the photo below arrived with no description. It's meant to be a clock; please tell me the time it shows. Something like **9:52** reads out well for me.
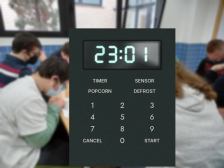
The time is **23:01**
